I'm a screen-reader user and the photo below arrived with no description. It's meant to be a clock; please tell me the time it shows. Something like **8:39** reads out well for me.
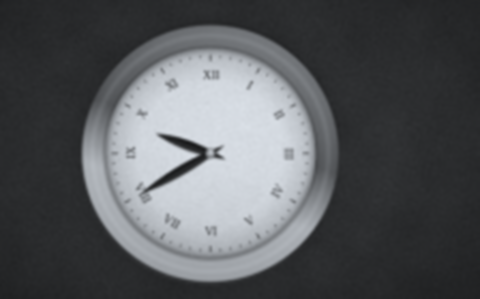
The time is **9:40**
